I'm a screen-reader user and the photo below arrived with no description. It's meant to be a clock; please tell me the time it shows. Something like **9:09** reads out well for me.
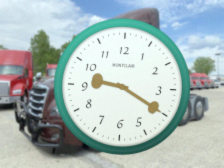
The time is **9:20**
